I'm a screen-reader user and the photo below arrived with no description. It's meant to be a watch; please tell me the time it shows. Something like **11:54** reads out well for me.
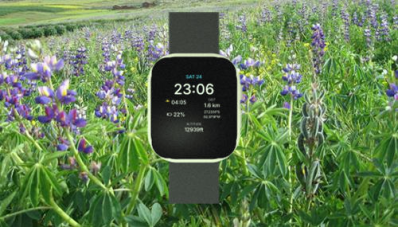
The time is **23:06**
